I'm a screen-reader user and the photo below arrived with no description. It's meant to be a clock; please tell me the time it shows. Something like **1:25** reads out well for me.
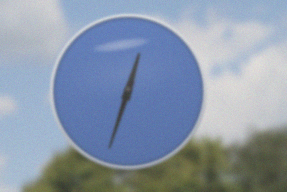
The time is **12:33**
